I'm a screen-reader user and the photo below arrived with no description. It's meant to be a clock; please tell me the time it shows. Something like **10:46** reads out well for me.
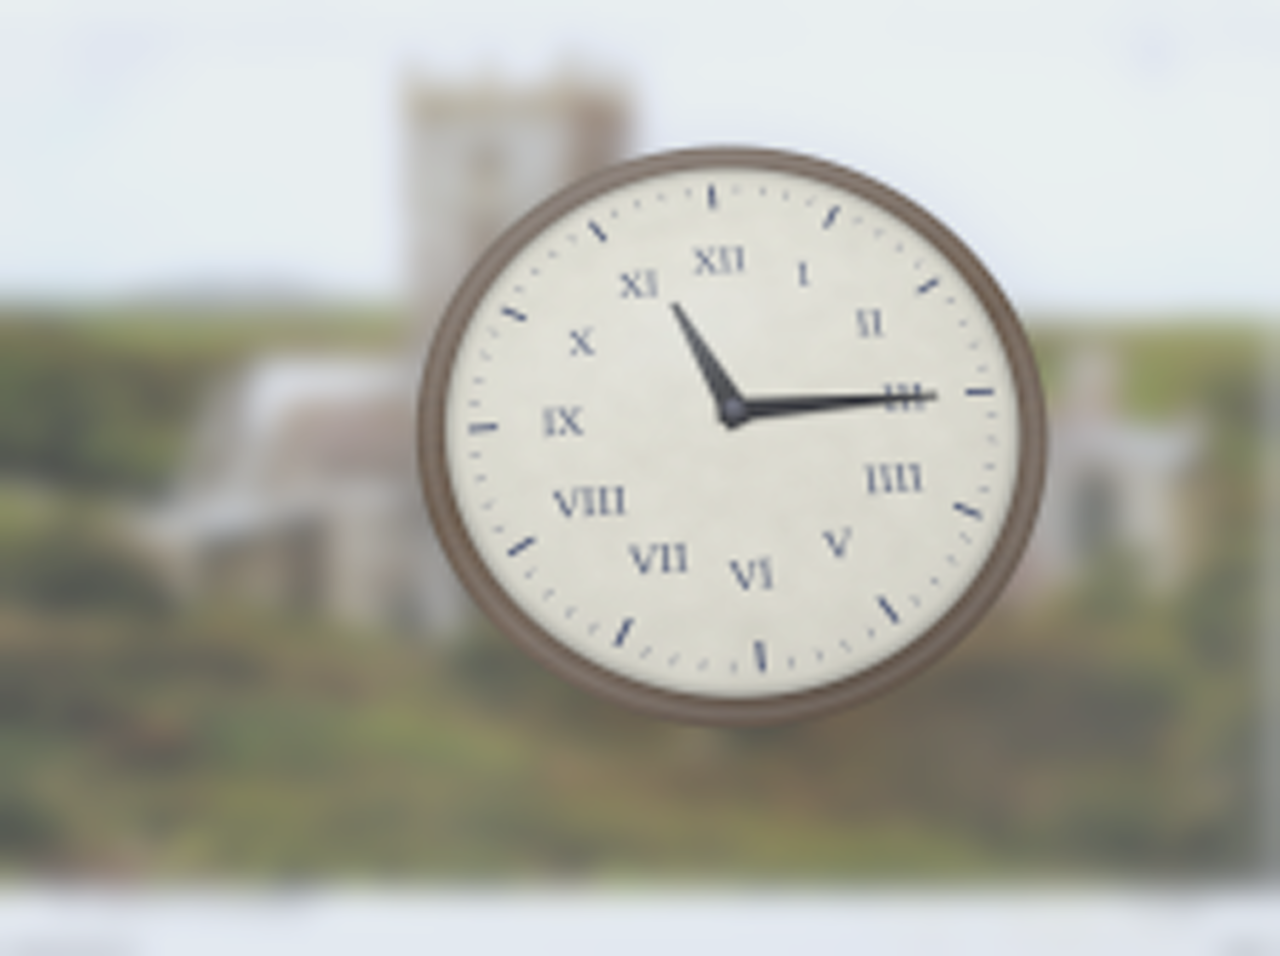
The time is **11:15**
